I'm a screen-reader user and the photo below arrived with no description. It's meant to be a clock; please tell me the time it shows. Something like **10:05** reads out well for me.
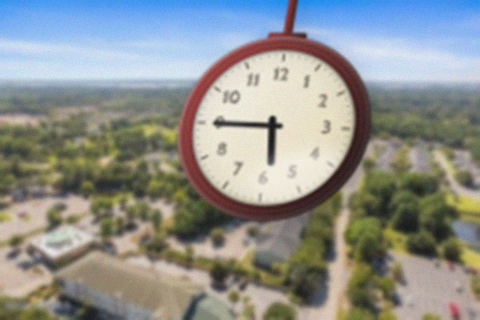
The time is **5:45**
